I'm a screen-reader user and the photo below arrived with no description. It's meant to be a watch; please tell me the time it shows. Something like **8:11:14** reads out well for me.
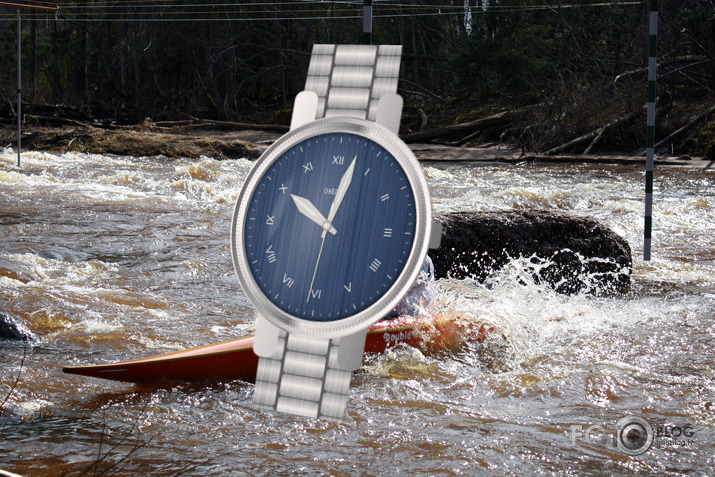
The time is **10:02:31**
